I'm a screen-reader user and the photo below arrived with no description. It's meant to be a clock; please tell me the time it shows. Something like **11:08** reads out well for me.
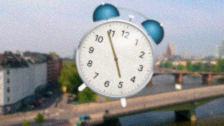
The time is **4:54**
